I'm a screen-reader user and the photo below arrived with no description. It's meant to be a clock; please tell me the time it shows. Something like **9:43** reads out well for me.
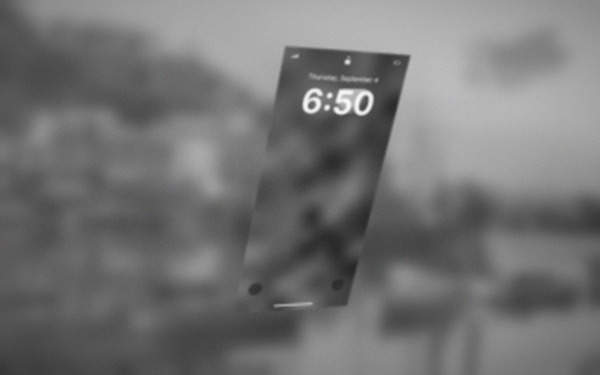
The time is **6:50**
